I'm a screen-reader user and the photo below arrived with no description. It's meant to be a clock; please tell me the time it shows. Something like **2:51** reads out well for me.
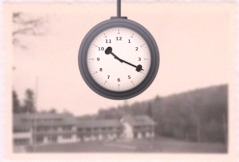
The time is **10:19**
